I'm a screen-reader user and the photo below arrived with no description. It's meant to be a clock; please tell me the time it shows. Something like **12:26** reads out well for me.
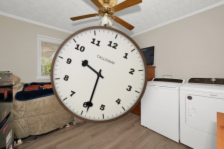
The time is **9:29**
